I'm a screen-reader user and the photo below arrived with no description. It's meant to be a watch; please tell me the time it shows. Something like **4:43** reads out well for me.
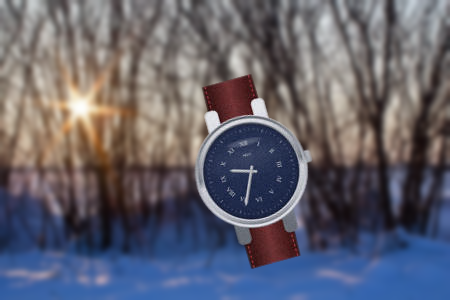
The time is **9:34**
